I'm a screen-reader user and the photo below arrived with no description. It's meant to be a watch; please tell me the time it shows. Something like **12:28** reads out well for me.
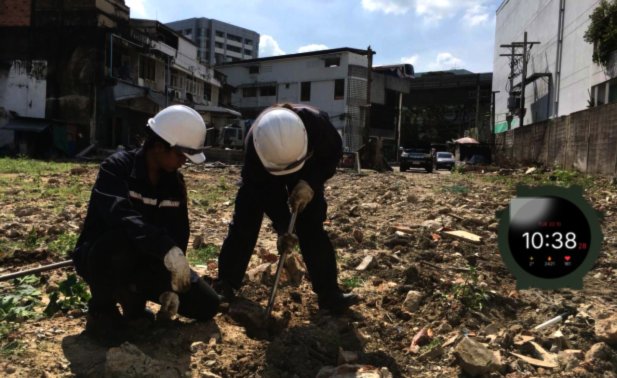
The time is **10:38**
